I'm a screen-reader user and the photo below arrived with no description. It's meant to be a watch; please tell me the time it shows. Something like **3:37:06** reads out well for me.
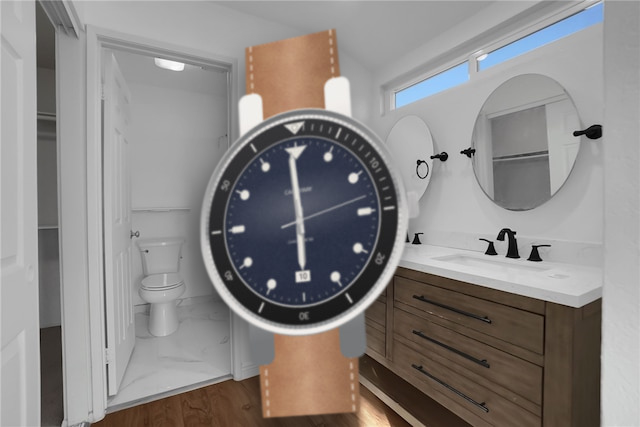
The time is **5:59:13**
